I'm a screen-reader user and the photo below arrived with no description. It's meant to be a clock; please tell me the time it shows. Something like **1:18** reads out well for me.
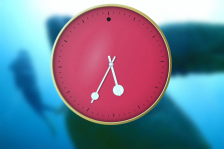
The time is **5:35**
